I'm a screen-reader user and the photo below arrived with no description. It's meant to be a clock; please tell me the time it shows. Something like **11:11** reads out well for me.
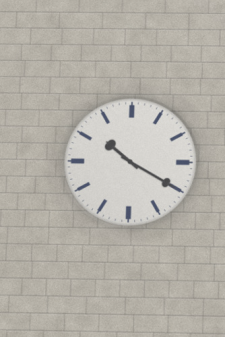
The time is **10:20**
